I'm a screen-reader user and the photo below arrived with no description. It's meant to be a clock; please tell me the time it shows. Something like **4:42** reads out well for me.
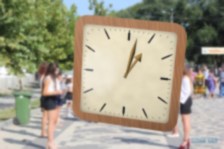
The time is **1:02**
